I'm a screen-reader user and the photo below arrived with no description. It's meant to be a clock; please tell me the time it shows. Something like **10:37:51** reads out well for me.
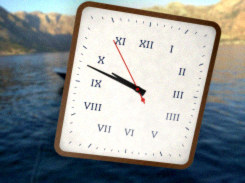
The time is **9:47:54**
